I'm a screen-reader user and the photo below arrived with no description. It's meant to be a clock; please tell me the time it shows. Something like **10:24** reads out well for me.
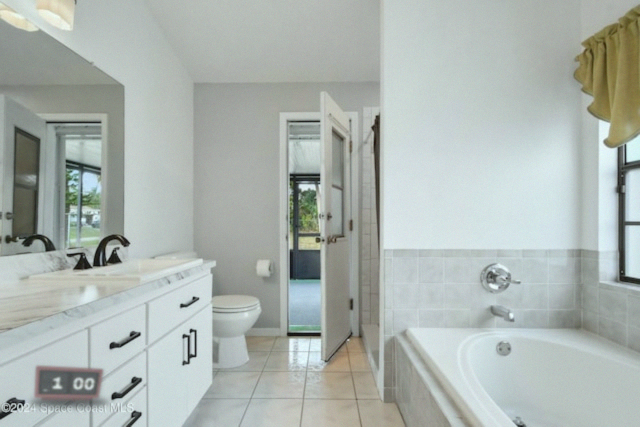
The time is **1:00**
